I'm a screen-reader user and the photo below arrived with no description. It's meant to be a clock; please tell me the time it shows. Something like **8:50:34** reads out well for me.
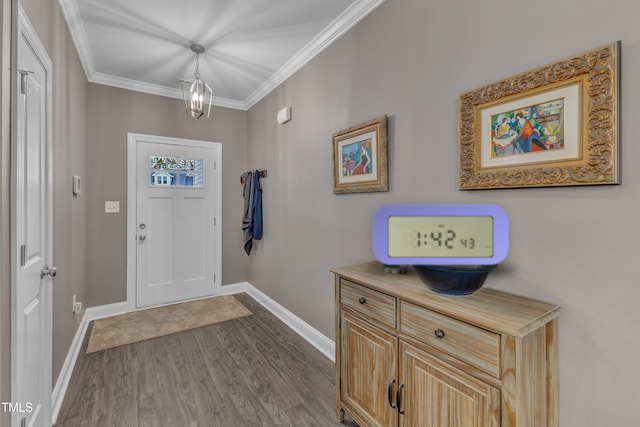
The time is **1:42:43**
